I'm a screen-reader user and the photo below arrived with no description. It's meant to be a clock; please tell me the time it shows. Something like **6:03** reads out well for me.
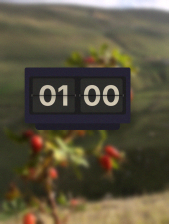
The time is **1:00**
